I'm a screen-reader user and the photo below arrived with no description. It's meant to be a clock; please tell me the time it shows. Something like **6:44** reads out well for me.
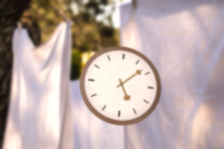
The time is **5:08**
